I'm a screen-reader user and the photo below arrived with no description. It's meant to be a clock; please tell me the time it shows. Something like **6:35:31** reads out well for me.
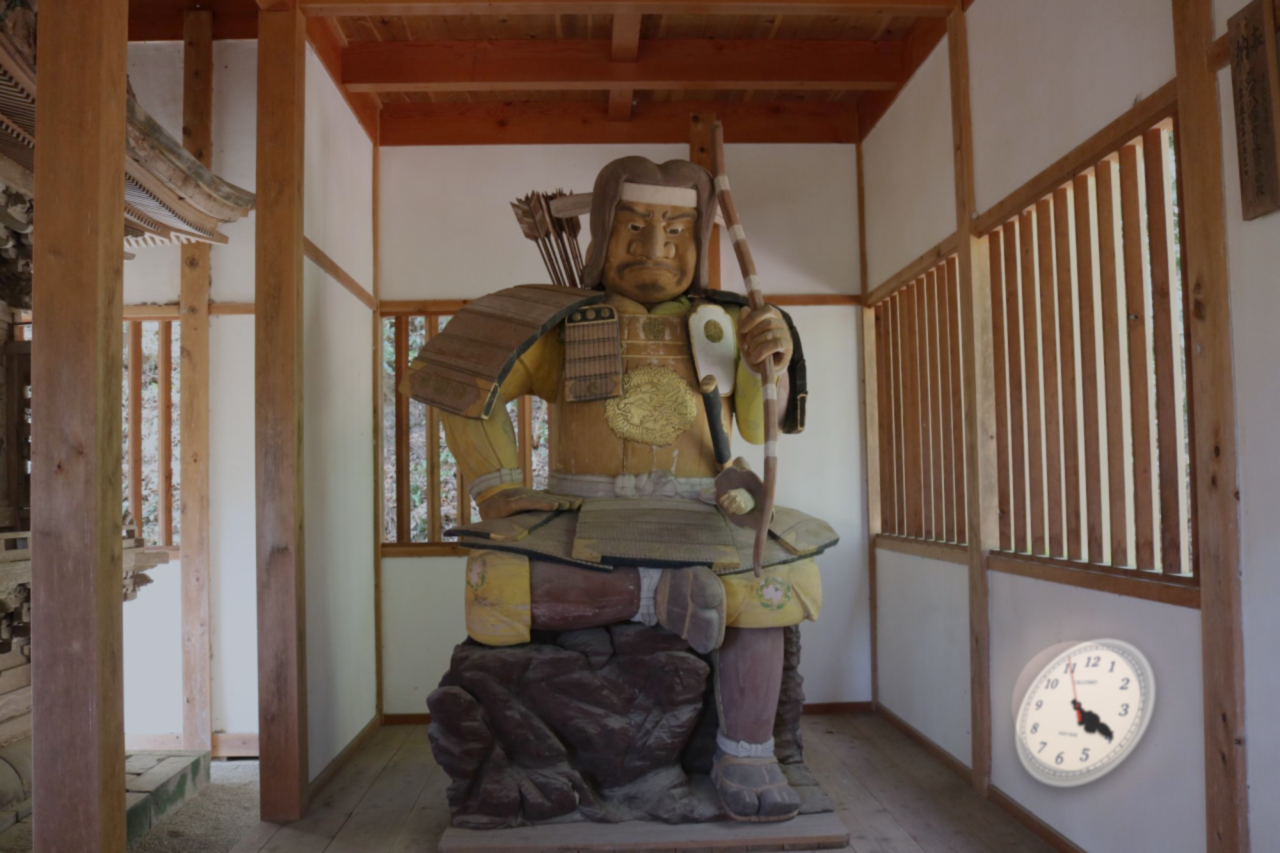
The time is **4:19:55**
